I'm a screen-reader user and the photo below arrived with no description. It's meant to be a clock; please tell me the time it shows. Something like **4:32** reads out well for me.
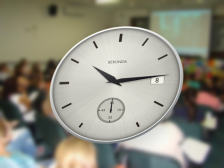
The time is **10:14**
